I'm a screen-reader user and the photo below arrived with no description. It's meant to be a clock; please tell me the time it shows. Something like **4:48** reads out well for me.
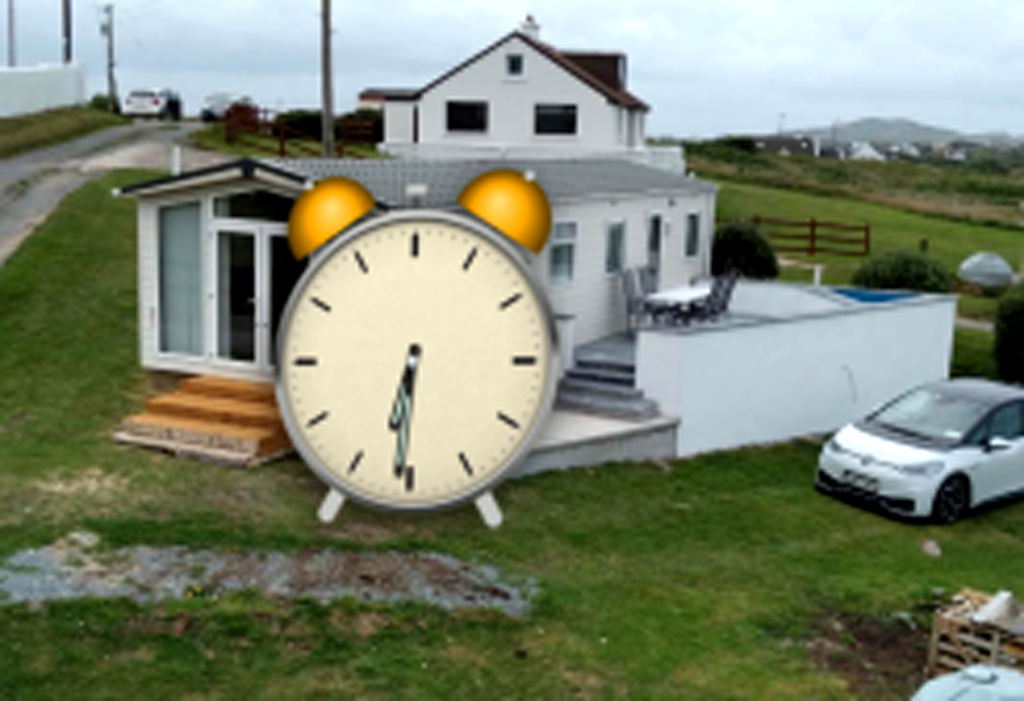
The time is **6:31**
